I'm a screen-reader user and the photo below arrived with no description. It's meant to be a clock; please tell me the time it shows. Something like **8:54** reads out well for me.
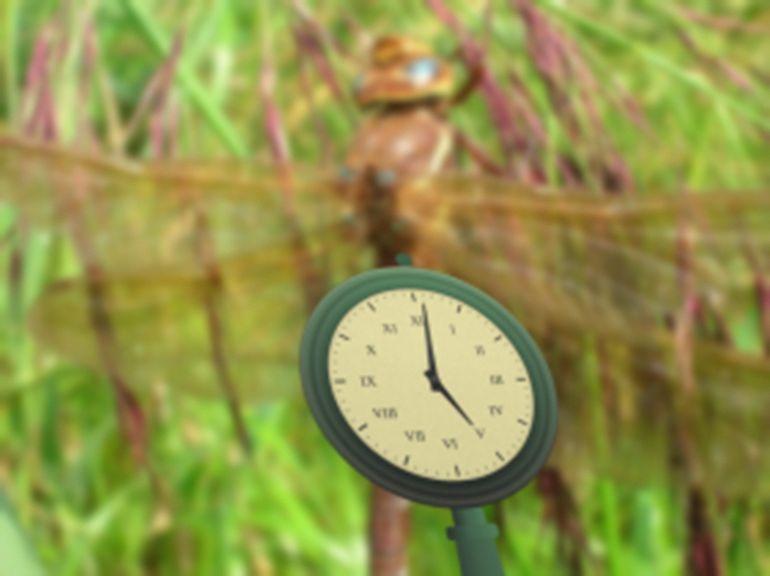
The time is **5:01**
